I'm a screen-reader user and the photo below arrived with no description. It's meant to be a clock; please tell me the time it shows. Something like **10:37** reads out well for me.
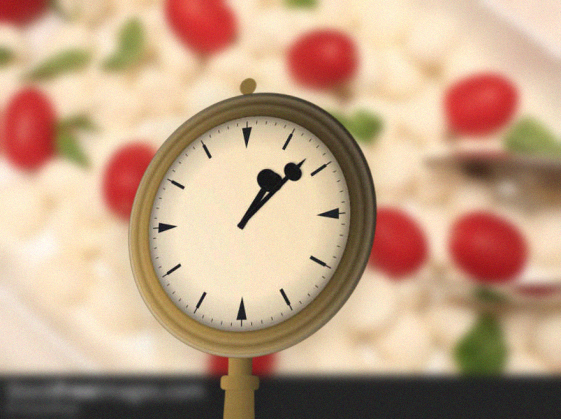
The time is **1:08**
